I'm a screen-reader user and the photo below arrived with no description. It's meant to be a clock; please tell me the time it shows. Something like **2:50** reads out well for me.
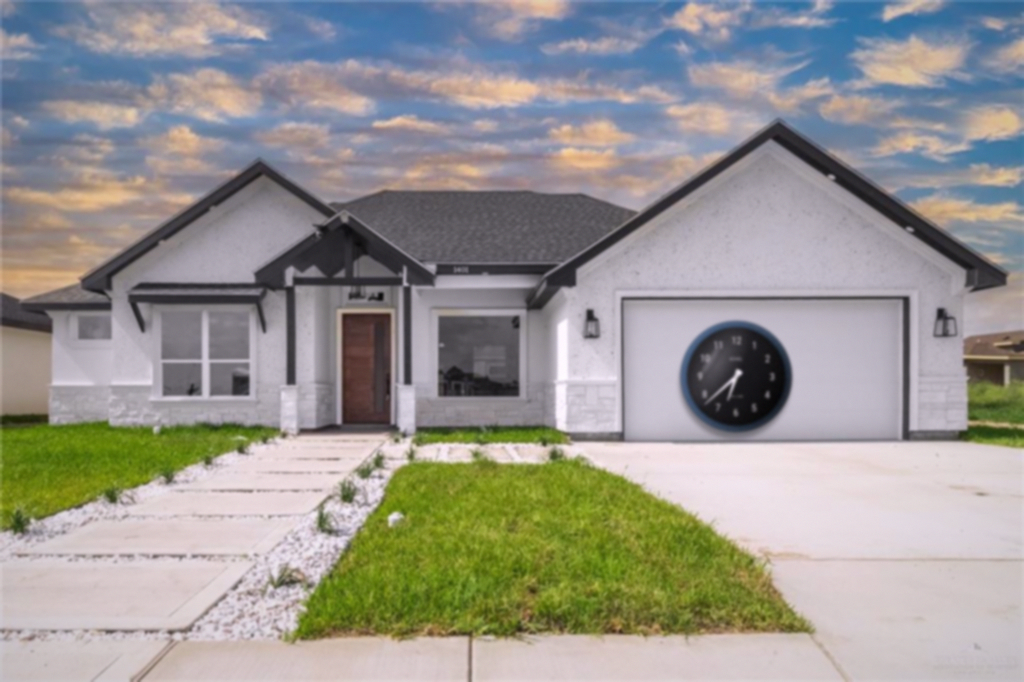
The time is **6:38**
